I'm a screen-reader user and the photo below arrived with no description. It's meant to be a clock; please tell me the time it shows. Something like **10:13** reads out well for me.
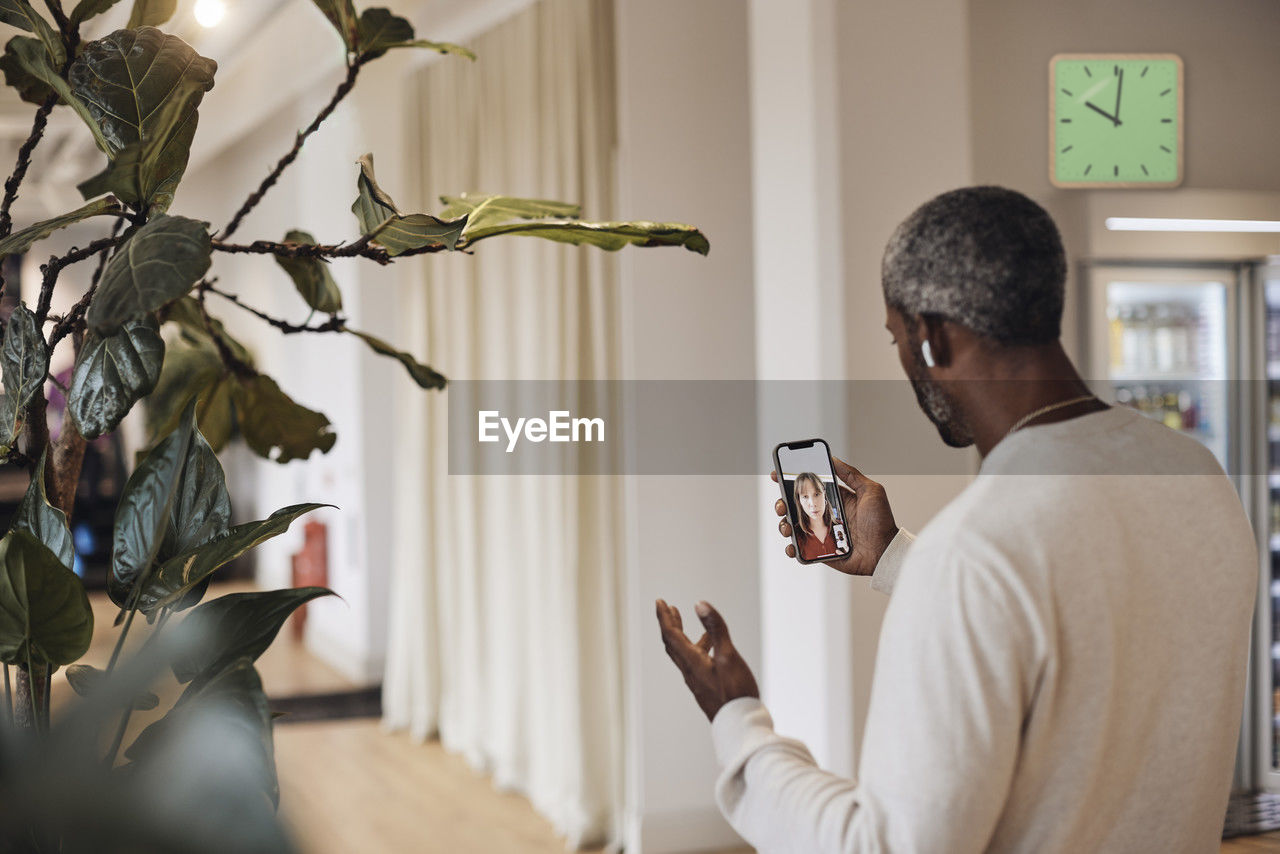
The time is **10:01**
